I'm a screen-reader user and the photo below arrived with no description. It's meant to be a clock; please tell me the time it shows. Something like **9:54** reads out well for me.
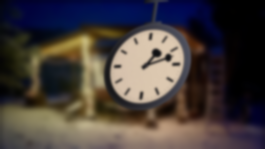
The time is **1:12**
